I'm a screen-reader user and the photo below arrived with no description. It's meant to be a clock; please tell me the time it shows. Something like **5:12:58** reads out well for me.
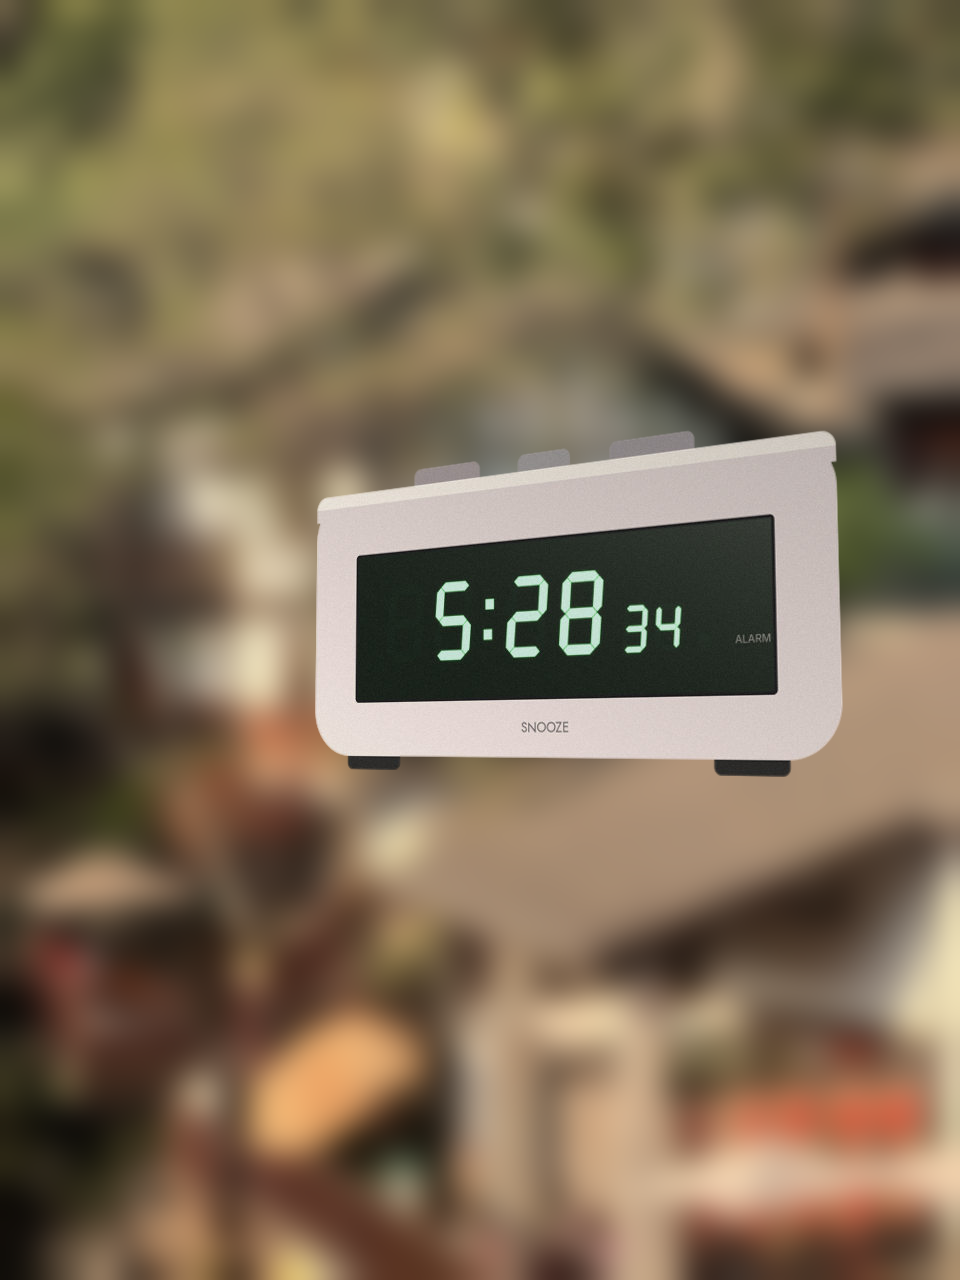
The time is **5:28:34**
